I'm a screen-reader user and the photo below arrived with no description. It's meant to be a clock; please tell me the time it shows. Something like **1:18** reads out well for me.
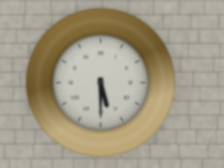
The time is **5:30**
